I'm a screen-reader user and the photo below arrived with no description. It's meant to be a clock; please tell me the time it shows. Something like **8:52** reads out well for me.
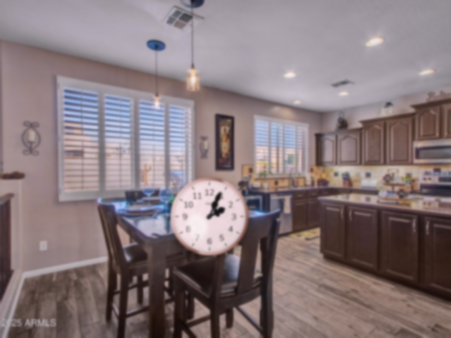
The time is **2:04**
